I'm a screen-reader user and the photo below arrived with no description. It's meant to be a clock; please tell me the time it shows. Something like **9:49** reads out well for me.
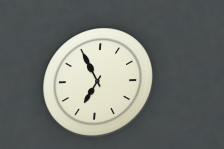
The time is **6:55**
